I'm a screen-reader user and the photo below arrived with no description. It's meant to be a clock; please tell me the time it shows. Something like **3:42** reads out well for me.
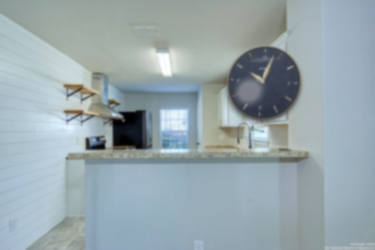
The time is **10:03**
